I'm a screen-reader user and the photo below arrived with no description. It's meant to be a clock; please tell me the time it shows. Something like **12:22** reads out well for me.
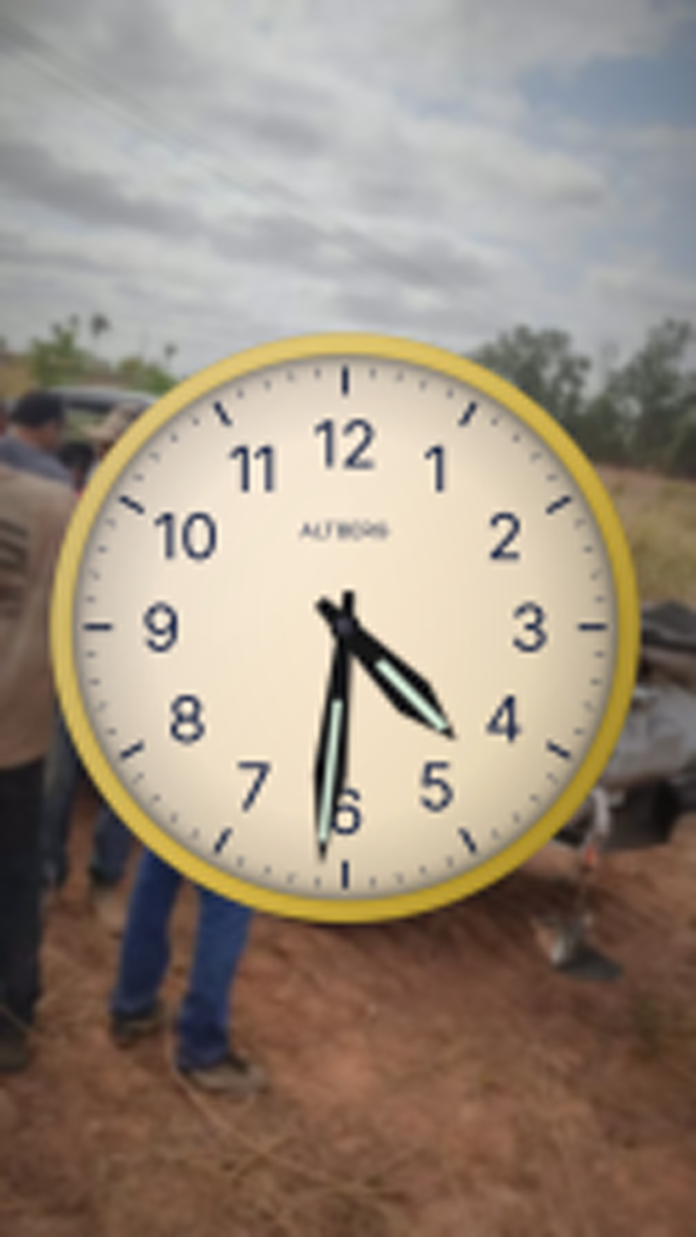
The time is **4:31**
